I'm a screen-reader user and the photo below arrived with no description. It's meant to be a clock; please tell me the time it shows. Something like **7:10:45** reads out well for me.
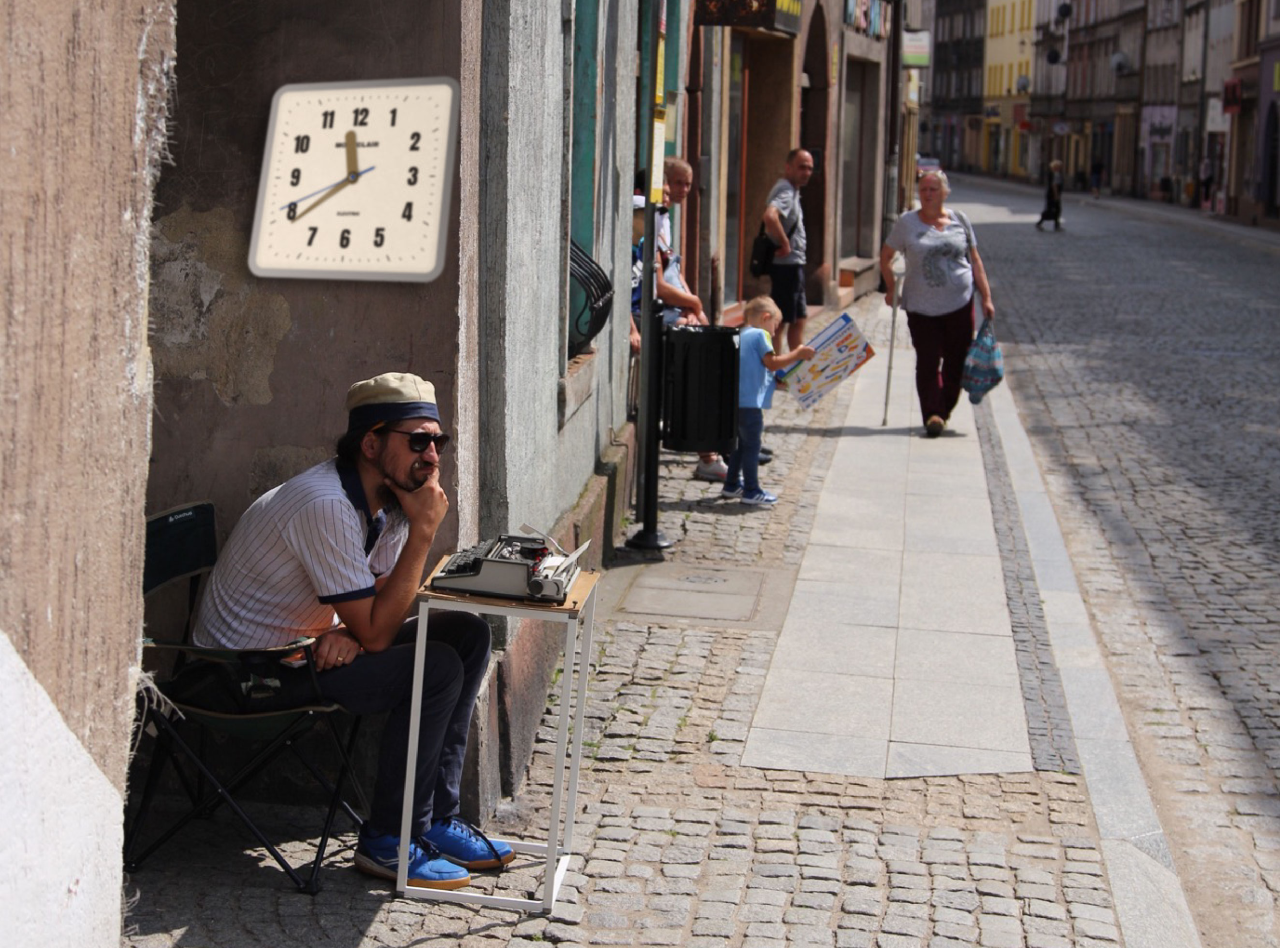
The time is **11:38:41**
